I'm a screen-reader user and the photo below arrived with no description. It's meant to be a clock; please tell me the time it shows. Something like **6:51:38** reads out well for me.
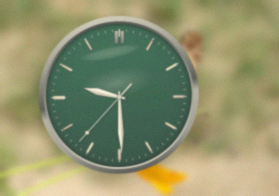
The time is **9:29:37**
